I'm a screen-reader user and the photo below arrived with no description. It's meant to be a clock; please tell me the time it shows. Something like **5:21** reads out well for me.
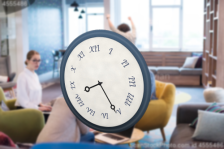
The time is **8:26**
